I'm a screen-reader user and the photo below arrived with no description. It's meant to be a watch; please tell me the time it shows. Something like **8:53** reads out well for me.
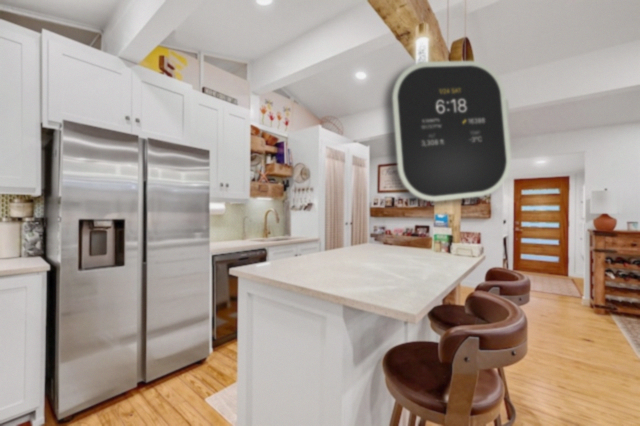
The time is **6:18**
